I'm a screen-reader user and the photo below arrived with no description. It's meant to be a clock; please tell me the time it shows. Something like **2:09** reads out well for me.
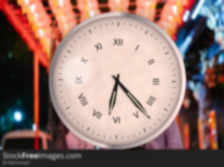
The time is **6:23**
